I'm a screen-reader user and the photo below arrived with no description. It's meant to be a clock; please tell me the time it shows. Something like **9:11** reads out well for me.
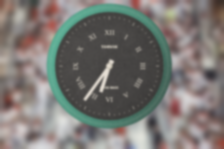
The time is **6:36**
